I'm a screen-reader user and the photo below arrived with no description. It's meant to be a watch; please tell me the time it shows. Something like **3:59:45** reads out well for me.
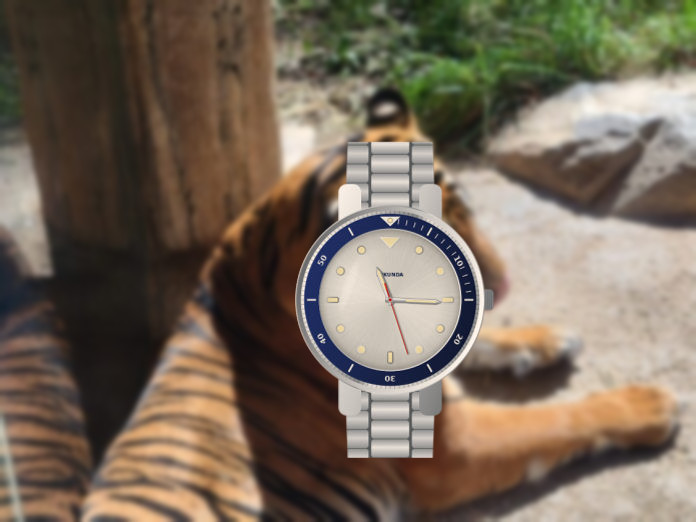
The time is **11:15:27**
